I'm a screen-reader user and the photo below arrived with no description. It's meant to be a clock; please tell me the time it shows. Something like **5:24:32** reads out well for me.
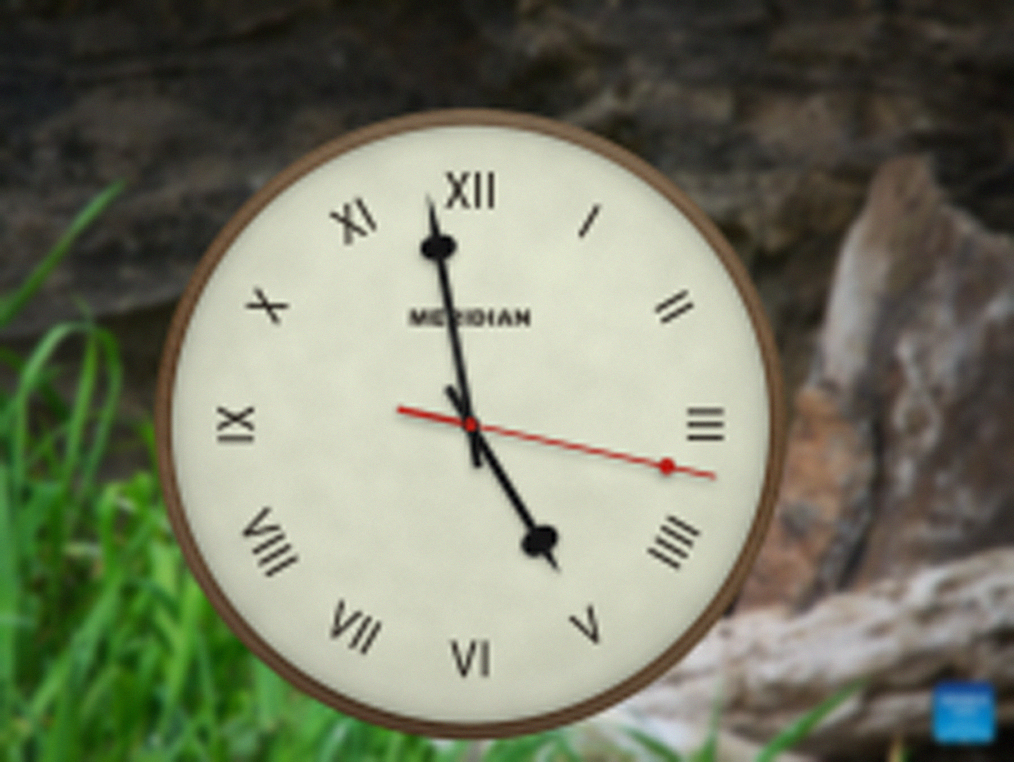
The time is **4:58:17**
